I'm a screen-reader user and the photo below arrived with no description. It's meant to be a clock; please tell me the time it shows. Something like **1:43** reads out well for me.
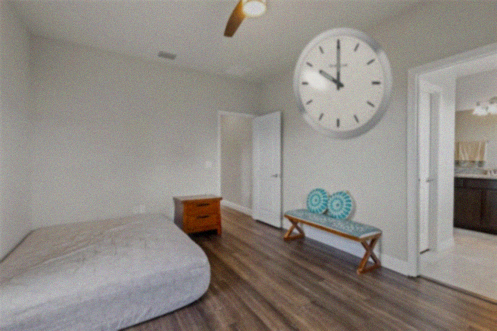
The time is **10:00**
